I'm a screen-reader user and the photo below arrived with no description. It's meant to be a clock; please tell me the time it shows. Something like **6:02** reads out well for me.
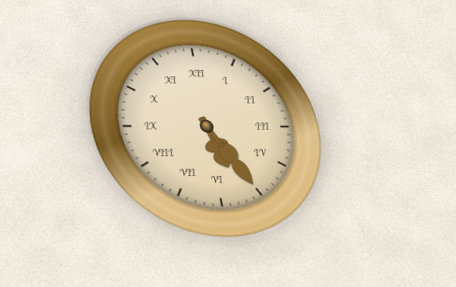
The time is **5:25**
